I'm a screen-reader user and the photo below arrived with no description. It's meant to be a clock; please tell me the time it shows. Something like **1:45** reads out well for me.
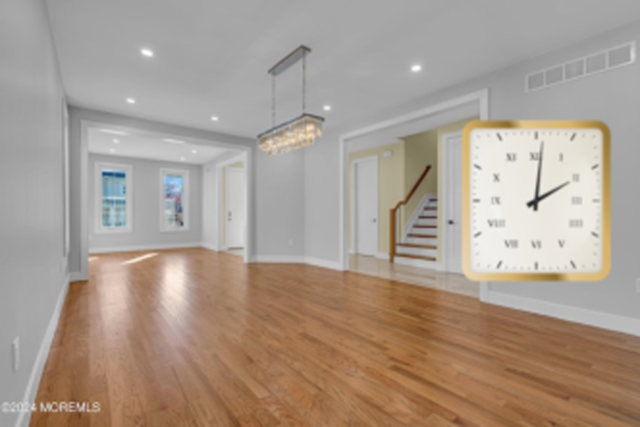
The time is **2:01**
